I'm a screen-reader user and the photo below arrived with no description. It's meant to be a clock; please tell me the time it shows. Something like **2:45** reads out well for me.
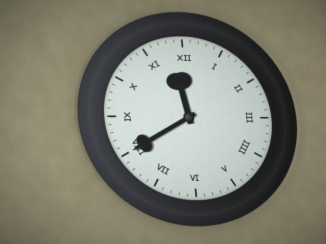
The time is **11:40**
